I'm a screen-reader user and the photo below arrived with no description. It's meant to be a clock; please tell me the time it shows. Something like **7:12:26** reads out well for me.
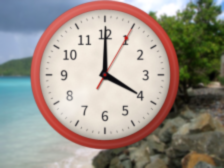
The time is **4:00:05**
